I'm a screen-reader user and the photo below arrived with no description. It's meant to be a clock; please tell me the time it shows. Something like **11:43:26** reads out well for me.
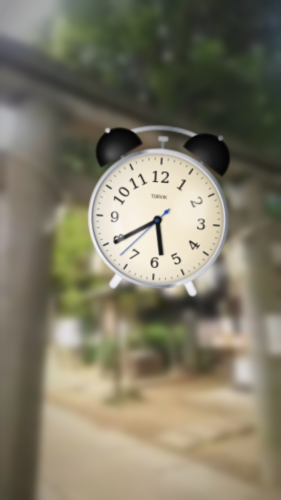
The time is **5:39:37**
